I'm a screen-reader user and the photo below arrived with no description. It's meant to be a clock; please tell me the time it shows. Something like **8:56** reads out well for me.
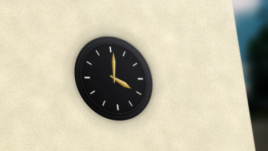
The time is **4:01**
